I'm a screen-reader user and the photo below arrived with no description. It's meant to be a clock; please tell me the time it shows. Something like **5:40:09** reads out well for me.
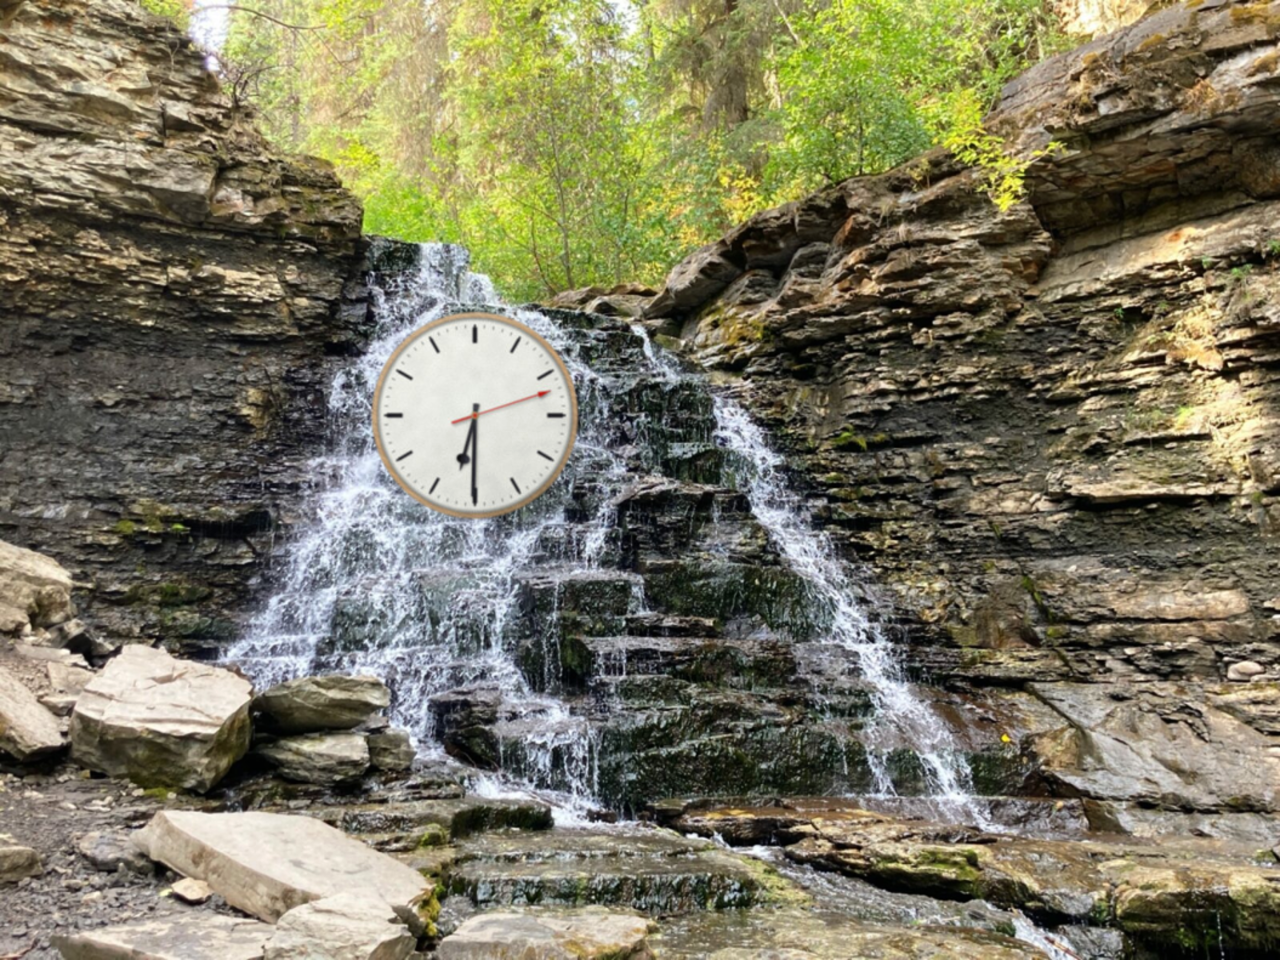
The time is **6:30:12**
